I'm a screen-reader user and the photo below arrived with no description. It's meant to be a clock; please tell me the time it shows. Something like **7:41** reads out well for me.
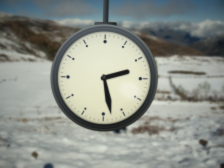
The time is **2:28**
